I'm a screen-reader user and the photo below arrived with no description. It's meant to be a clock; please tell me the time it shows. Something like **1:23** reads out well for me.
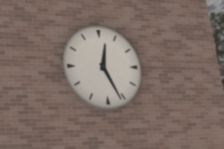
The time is **12:26**
